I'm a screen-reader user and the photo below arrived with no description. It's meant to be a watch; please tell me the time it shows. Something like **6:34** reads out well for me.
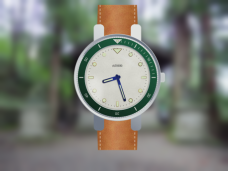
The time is **8:27**
